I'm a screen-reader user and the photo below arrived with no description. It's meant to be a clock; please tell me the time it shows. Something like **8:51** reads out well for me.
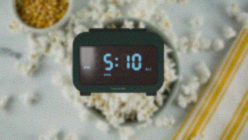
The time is **5:10**
